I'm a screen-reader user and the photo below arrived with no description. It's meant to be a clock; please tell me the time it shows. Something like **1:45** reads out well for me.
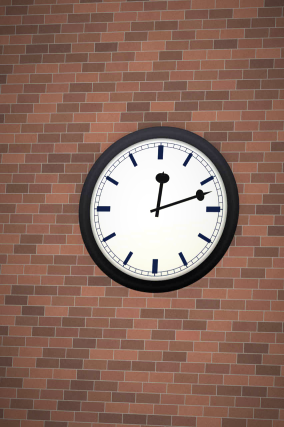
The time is **12:12**
